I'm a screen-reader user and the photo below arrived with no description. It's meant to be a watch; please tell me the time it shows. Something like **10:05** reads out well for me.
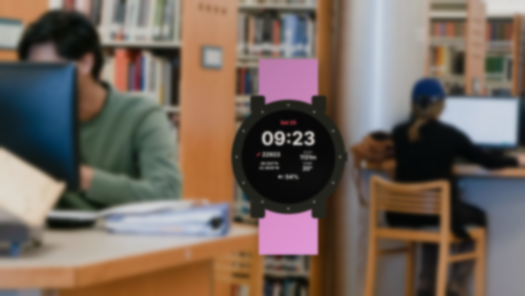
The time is **9:23**
